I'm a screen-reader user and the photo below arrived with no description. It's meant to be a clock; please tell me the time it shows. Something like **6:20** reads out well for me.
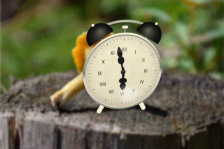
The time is **5:58**
